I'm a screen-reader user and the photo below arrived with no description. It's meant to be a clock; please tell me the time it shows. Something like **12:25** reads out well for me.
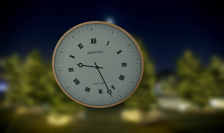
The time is **9:27**
